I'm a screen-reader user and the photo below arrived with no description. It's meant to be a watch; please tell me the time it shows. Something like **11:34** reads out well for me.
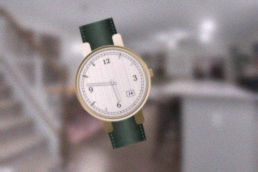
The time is **5:47**
